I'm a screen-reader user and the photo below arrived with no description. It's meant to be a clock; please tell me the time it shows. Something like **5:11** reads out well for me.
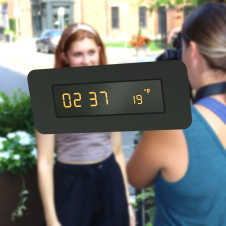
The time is **2:37**
